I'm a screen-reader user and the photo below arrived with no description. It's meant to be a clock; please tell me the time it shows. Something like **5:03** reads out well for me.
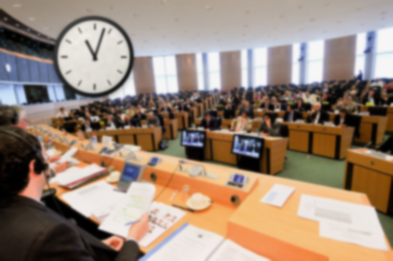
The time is **11:03**
